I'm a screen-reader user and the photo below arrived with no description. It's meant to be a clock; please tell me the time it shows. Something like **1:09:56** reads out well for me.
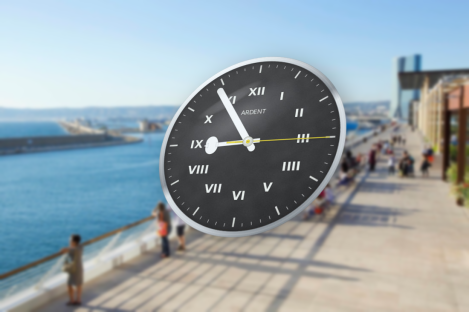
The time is **8:54:15**
